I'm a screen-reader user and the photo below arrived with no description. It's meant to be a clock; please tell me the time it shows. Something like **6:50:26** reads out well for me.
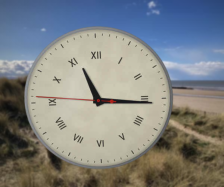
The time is **11:15:46**
